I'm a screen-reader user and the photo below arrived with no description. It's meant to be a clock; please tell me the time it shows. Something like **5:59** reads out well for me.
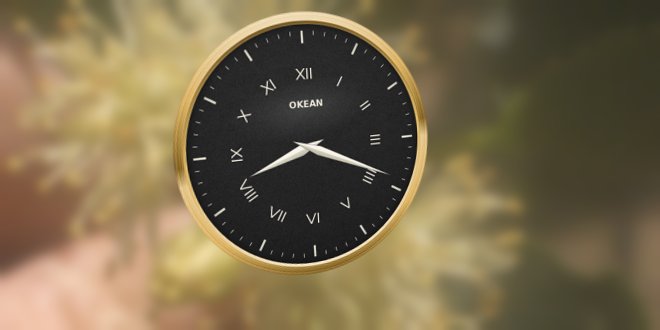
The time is **8:19**
